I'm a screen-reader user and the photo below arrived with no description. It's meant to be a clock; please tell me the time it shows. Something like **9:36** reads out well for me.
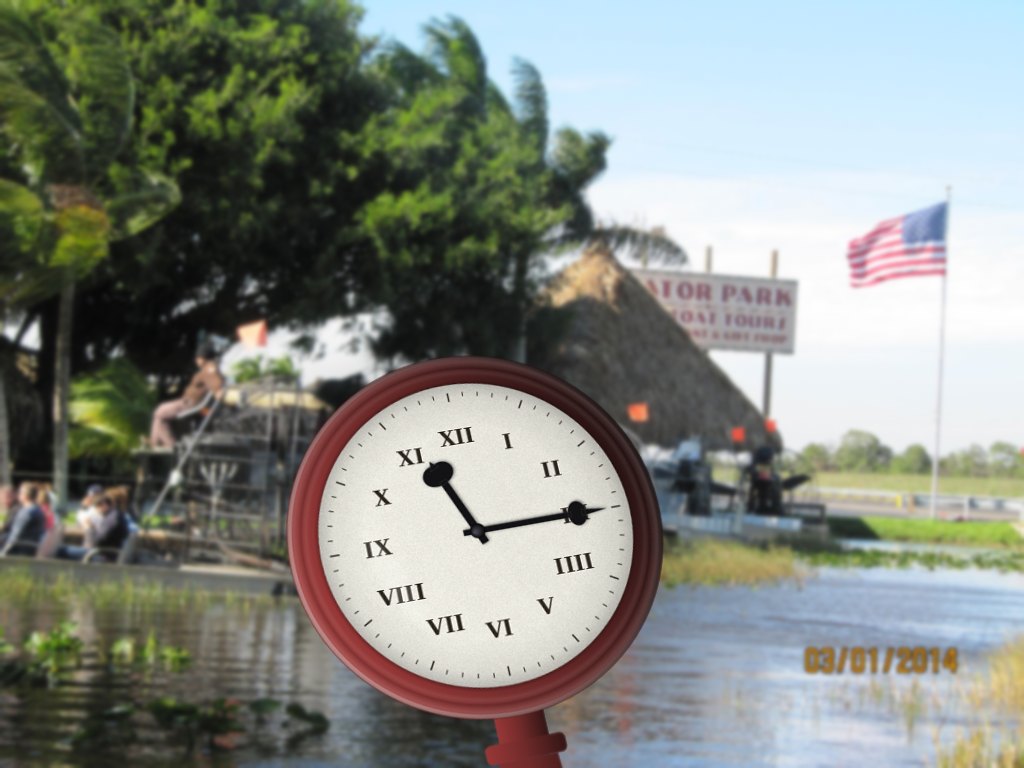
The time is **11:15**
